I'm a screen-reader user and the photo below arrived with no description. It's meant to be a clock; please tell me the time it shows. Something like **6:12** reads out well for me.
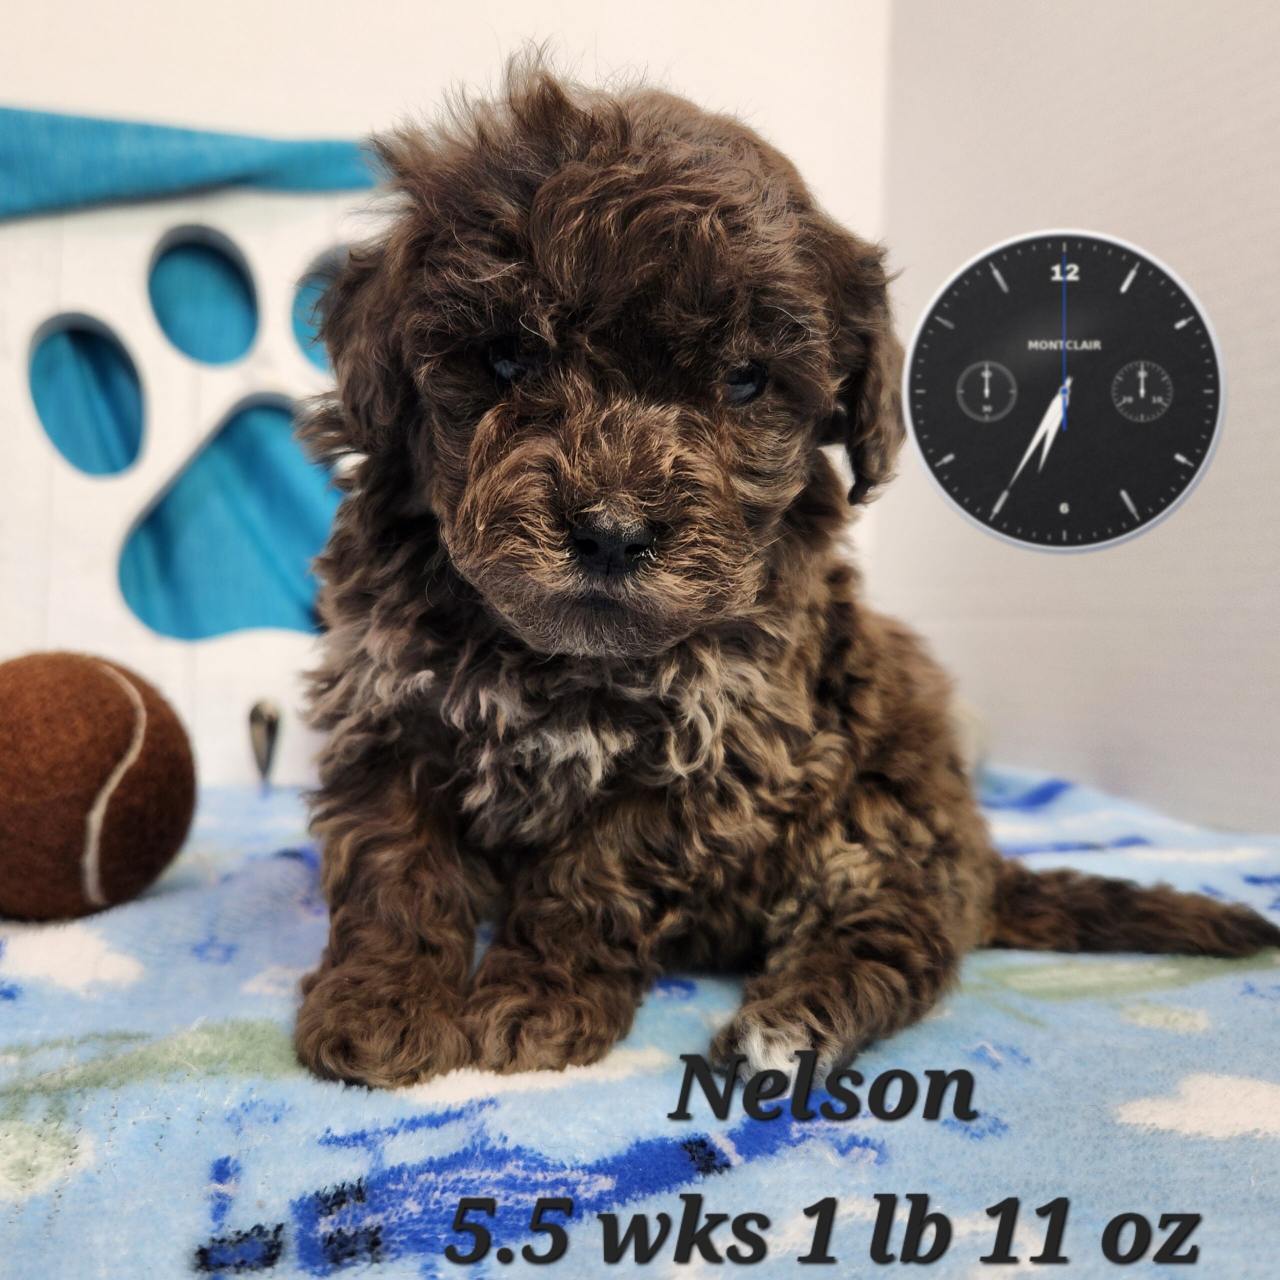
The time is **6:35**
